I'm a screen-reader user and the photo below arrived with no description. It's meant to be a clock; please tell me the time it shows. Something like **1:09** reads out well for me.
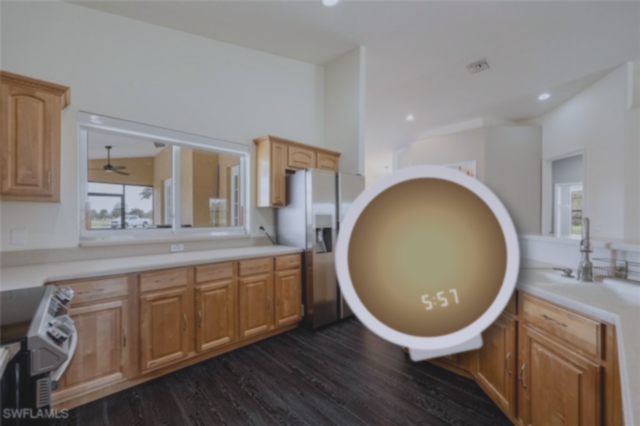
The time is **5:57**
